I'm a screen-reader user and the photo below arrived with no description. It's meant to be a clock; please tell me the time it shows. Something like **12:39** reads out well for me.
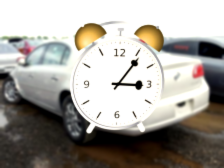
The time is **3:06**
